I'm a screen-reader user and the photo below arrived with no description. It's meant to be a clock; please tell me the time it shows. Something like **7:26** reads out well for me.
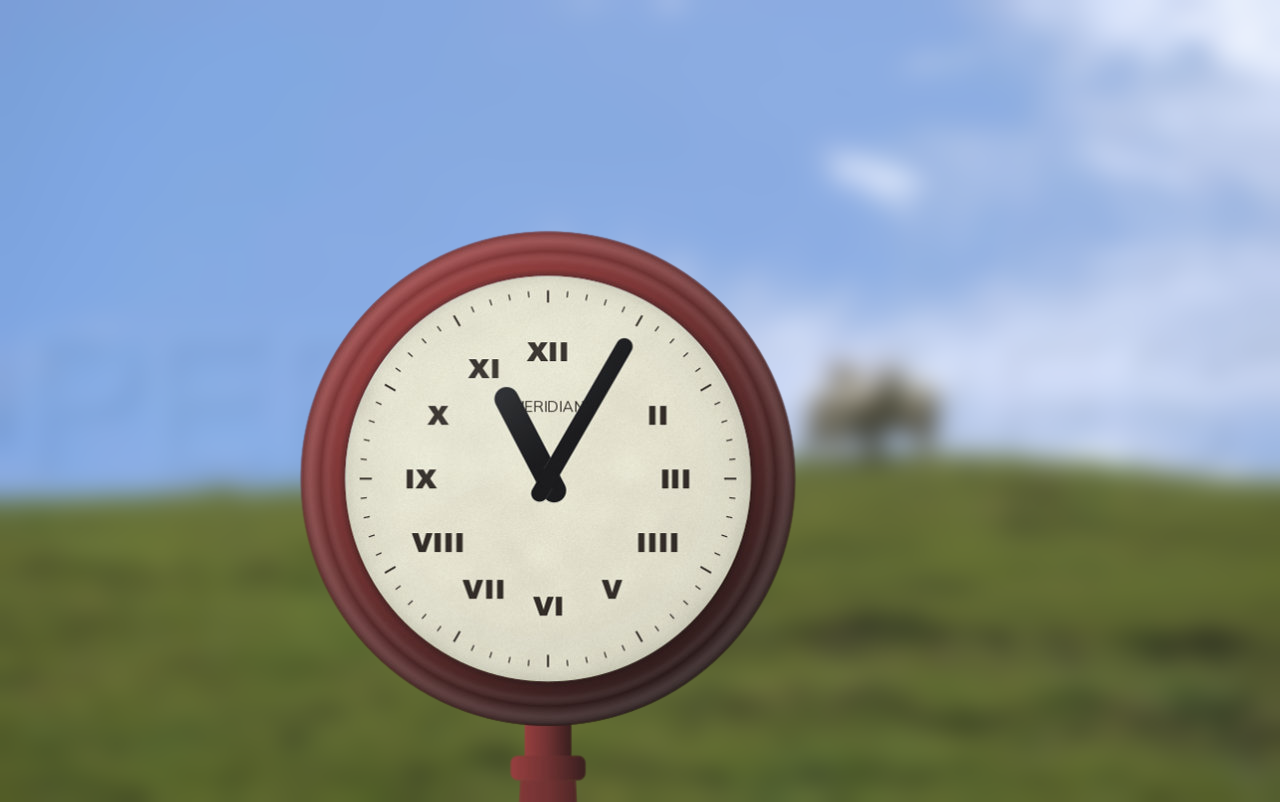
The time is **11:05**
